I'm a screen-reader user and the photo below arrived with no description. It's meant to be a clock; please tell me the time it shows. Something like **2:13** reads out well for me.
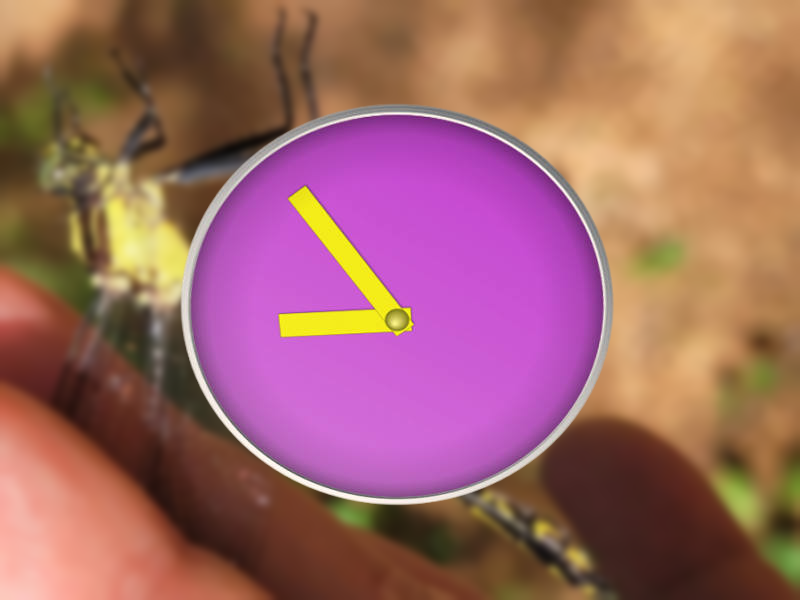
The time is **8:54**
